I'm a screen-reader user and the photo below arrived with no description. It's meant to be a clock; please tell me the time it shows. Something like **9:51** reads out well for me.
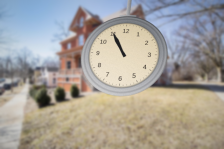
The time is **10:55**
